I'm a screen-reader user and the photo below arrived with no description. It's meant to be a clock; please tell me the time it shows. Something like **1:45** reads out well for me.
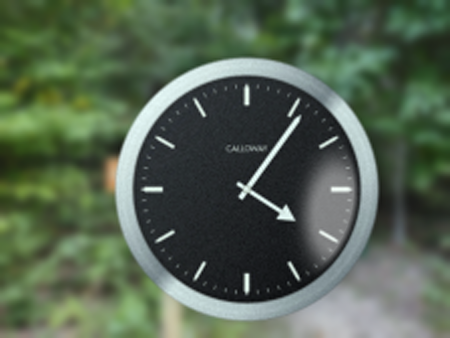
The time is **4:06**
